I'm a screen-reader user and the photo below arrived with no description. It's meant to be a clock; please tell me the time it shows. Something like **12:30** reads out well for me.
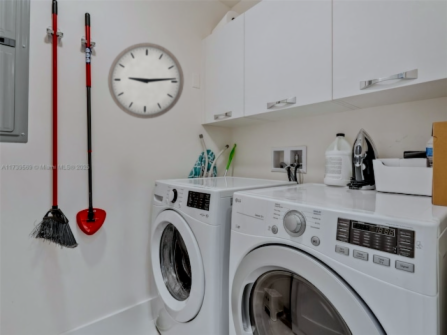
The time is **9:14**
